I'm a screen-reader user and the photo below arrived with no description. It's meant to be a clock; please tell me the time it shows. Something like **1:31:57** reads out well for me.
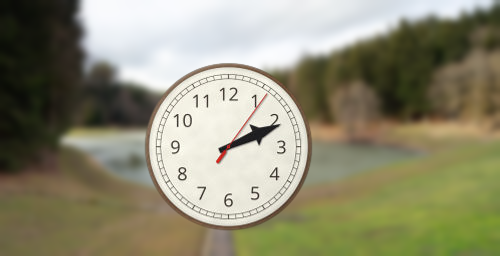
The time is **2:11:06**
